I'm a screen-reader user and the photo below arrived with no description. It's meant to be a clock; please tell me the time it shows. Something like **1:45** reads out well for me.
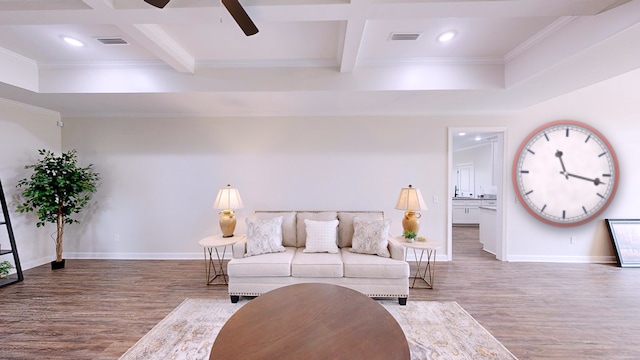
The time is **11:17**
